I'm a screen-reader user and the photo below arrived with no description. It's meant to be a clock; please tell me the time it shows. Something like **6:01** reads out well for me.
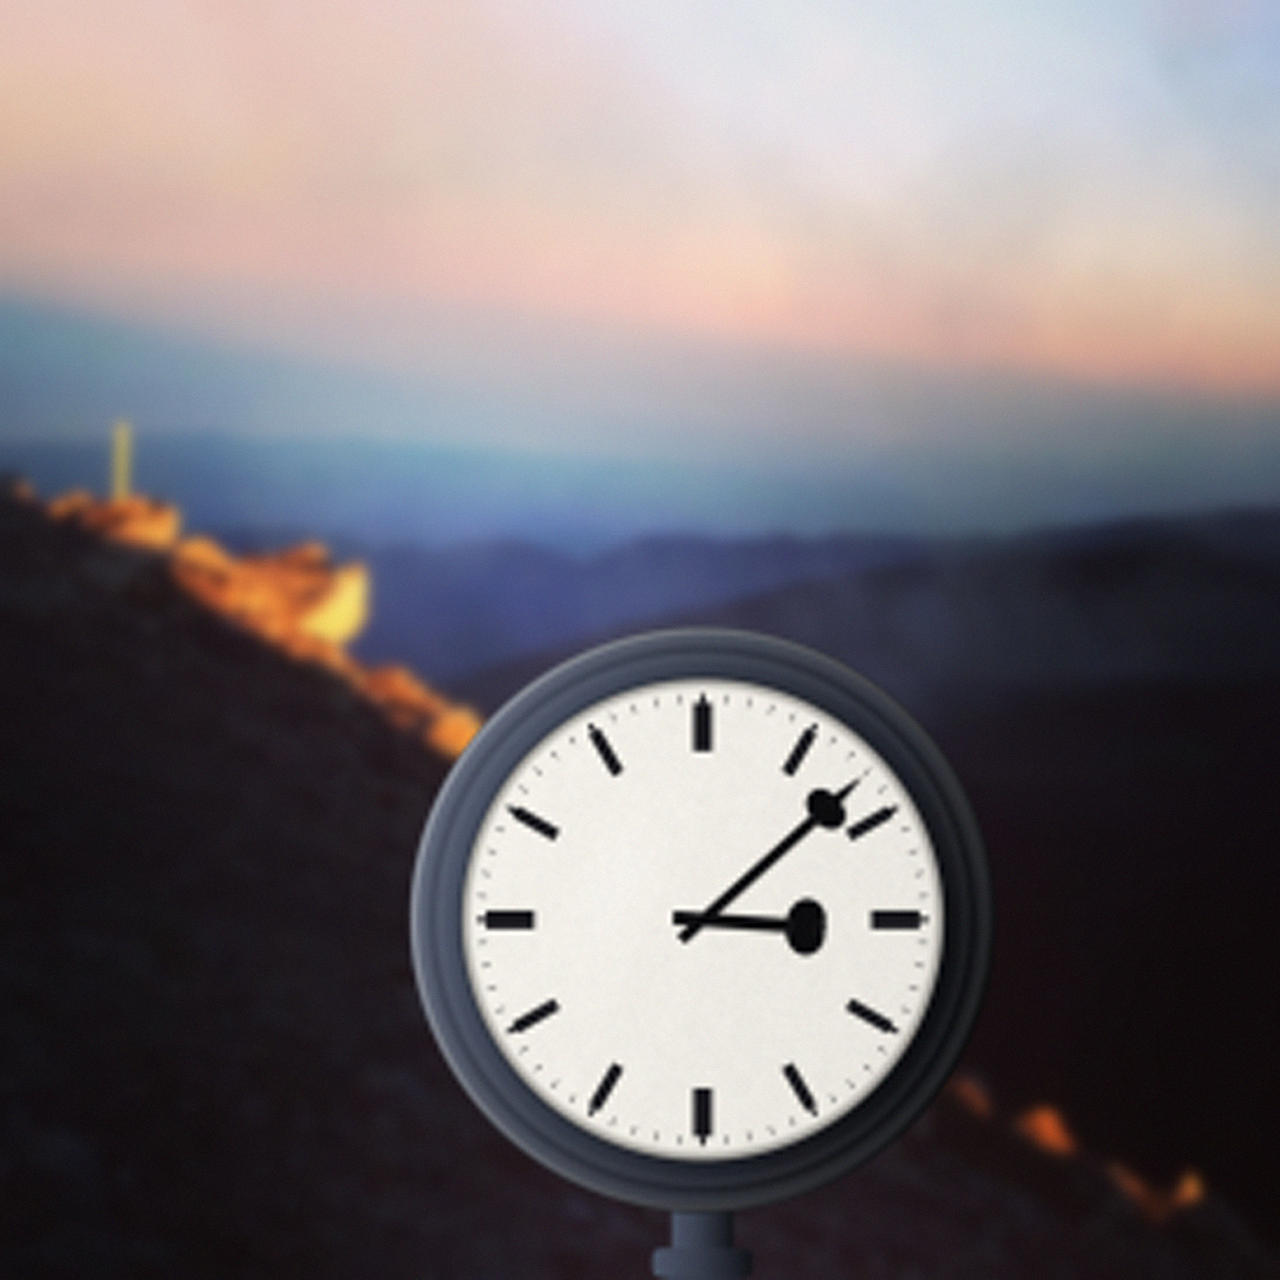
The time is **3:08**
